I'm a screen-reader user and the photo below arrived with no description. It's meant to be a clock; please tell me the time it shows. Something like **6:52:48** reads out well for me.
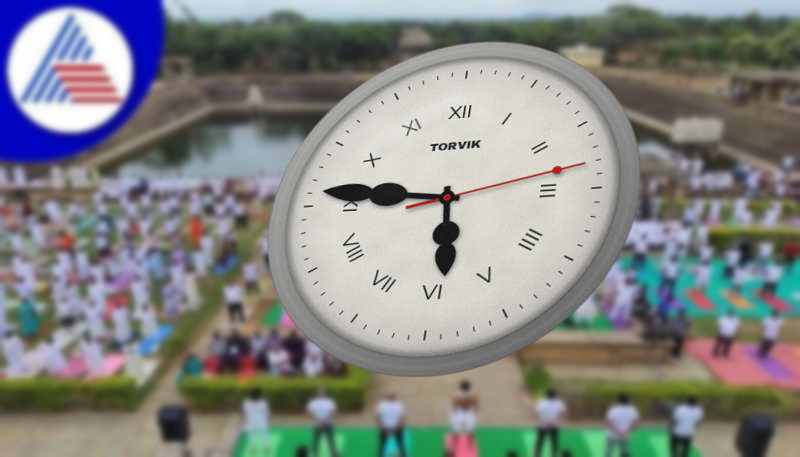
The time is **5:46:13**
